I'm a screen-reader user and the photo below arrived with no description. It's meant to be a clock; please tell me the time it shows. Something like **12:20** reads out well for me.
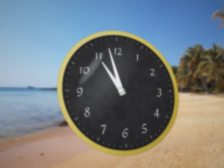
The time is **10:58**
